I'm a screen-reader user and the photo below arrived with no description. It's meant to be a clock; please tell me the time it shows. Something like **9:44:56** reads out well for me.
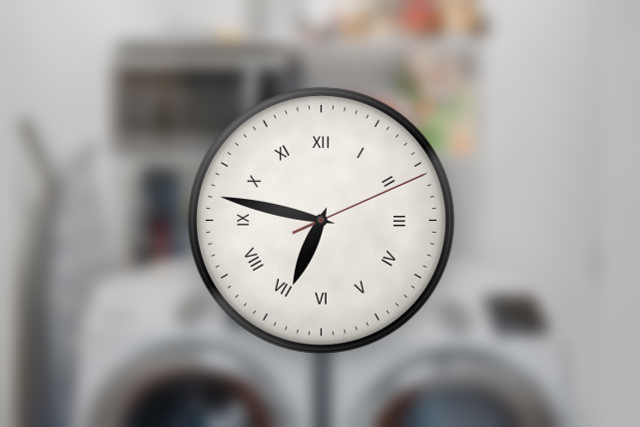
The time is **6:47:11**
